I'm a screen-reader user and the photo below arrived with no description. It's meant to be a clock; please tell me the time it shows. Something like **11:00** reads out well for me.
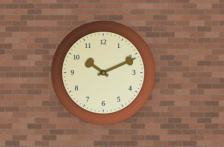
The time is **10:11**
